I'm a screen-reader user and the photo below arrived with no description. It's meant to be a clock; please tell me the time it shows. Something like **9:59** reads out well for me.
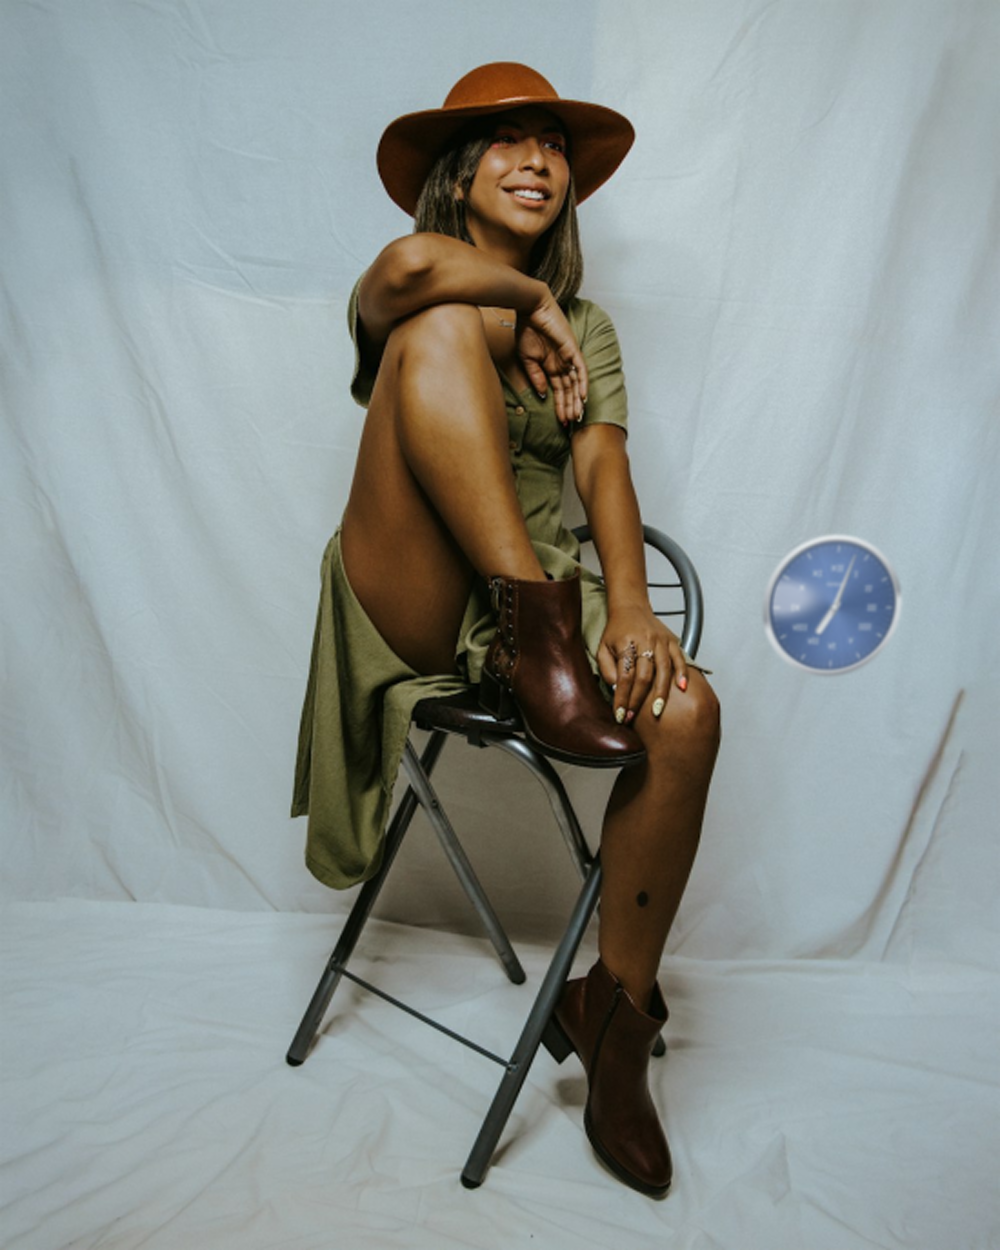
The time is **7:03**
